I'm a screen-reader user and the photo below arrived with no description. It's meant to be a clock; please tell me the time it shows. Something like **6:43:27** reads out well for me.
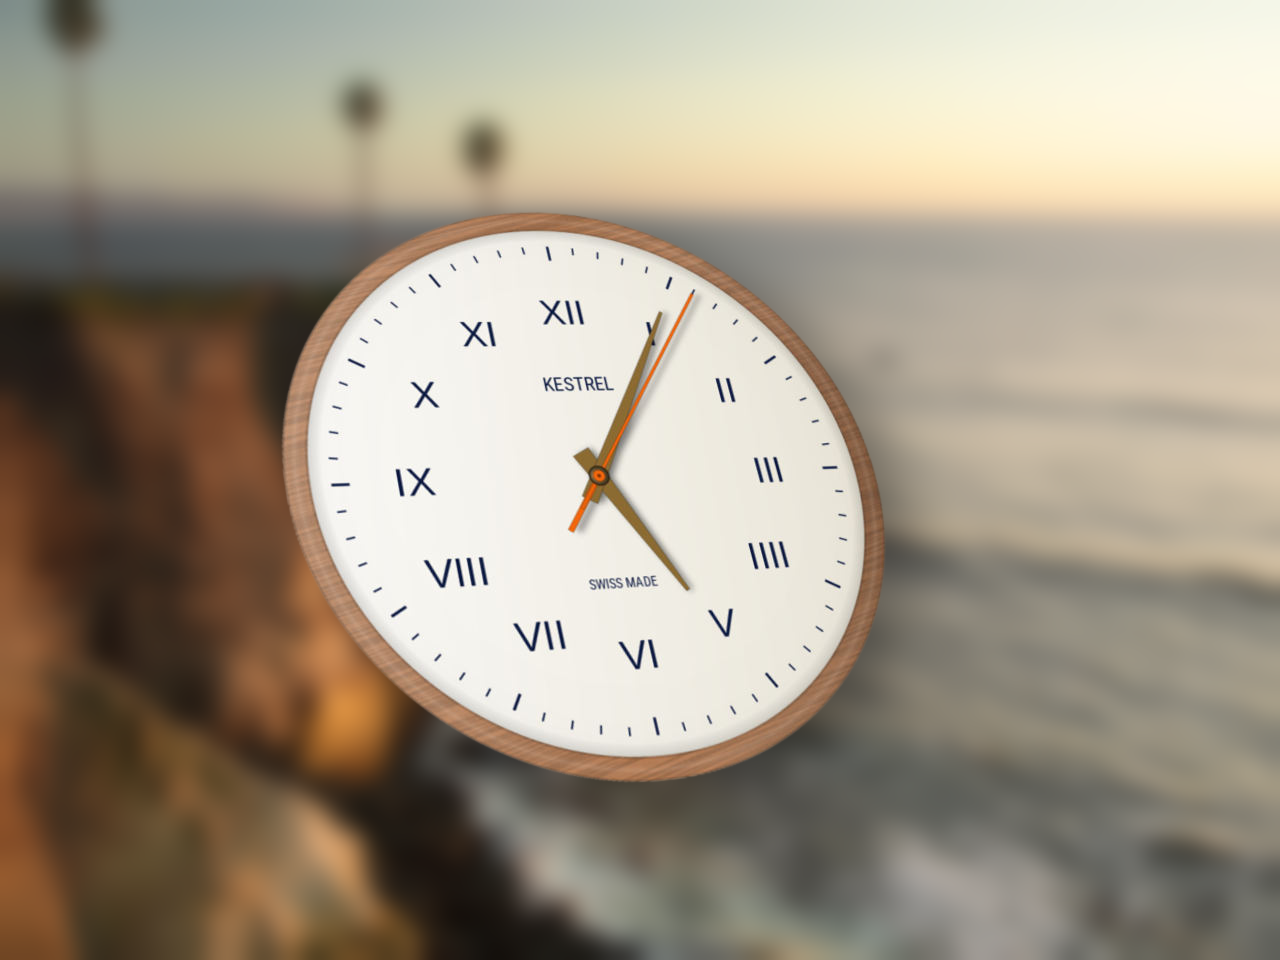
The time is **5:05:06**
